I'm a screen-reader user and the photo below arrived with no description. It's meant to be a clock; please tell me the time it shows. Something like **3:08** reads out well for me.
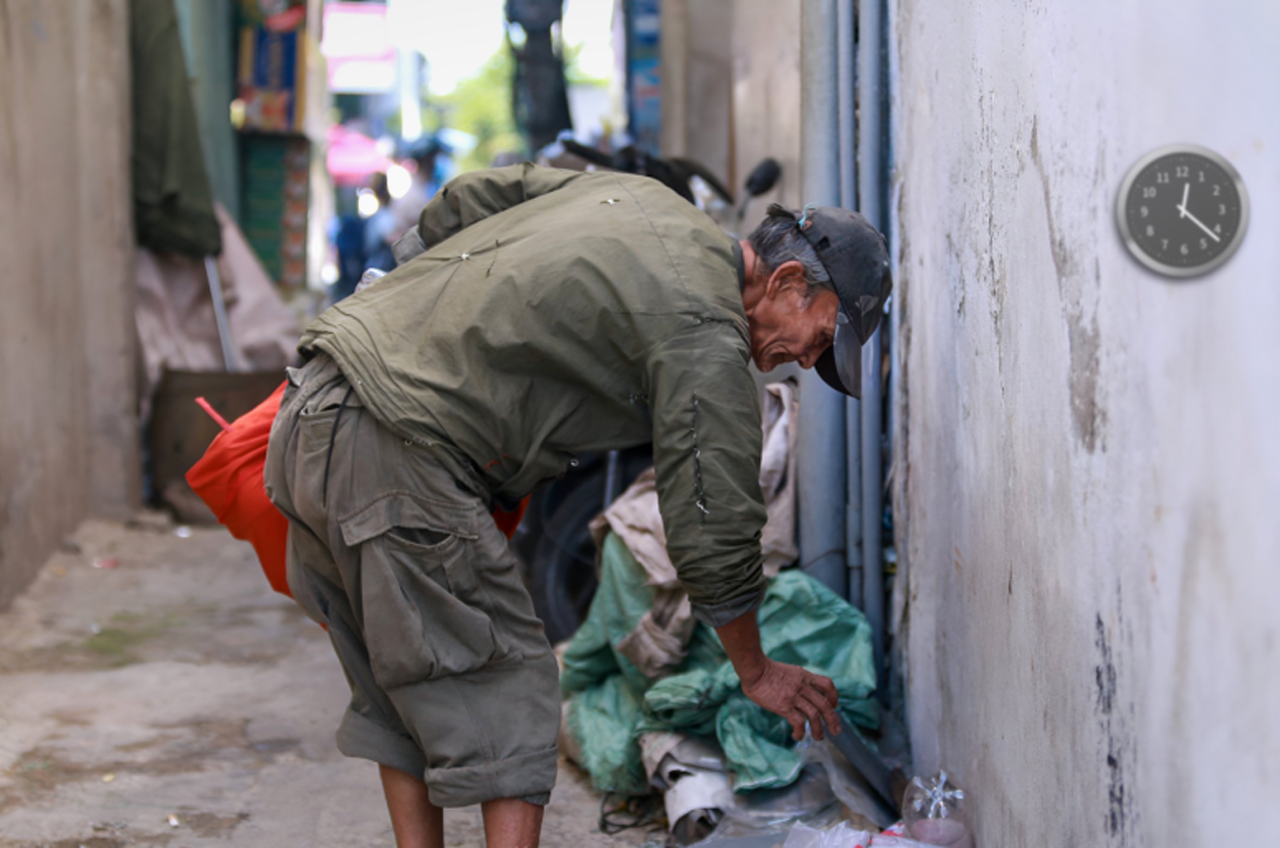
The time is **12:22**
